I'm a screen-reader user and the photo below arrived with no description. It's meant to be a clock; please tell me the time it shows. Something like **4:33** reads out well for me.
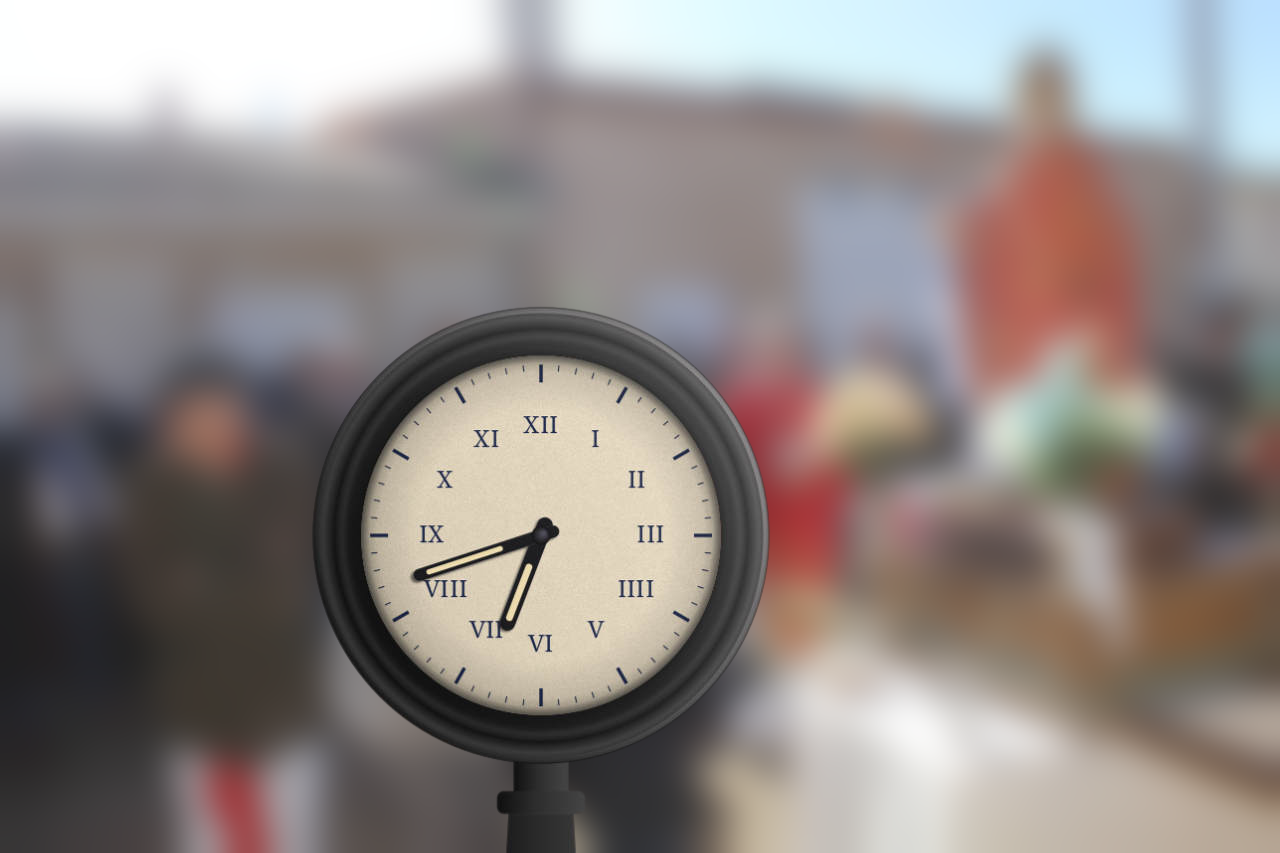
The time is **6:42**
